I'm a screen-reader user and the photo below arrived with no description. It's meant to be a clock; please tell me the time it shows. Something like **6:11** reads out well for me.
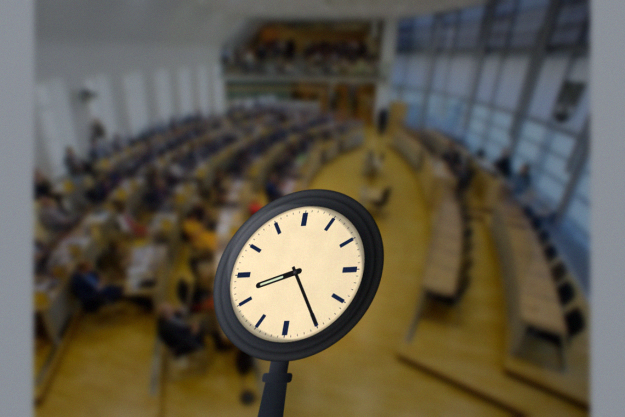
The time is **8:25**
